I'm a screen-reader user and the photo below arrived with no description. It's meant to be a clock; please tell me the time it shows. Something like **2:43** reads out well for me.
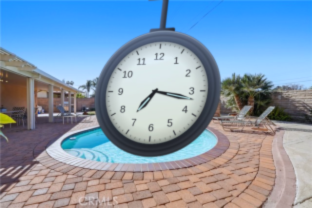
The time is **7:17**
